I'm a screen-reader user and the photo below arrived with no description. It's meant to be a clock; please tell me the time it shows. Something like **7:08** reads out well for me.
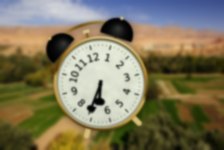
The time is **6:36**
